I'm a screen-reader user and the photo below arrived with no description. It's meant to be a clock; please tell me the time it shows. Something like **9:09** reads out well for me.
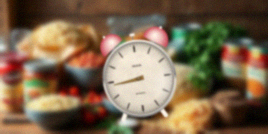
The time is **8:44**
